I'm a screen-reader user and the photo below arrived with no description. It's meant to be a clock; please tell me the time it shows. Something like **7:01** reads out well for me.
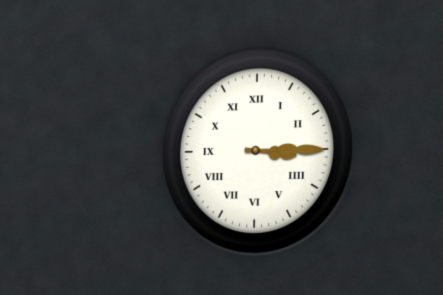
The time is **3:15**
